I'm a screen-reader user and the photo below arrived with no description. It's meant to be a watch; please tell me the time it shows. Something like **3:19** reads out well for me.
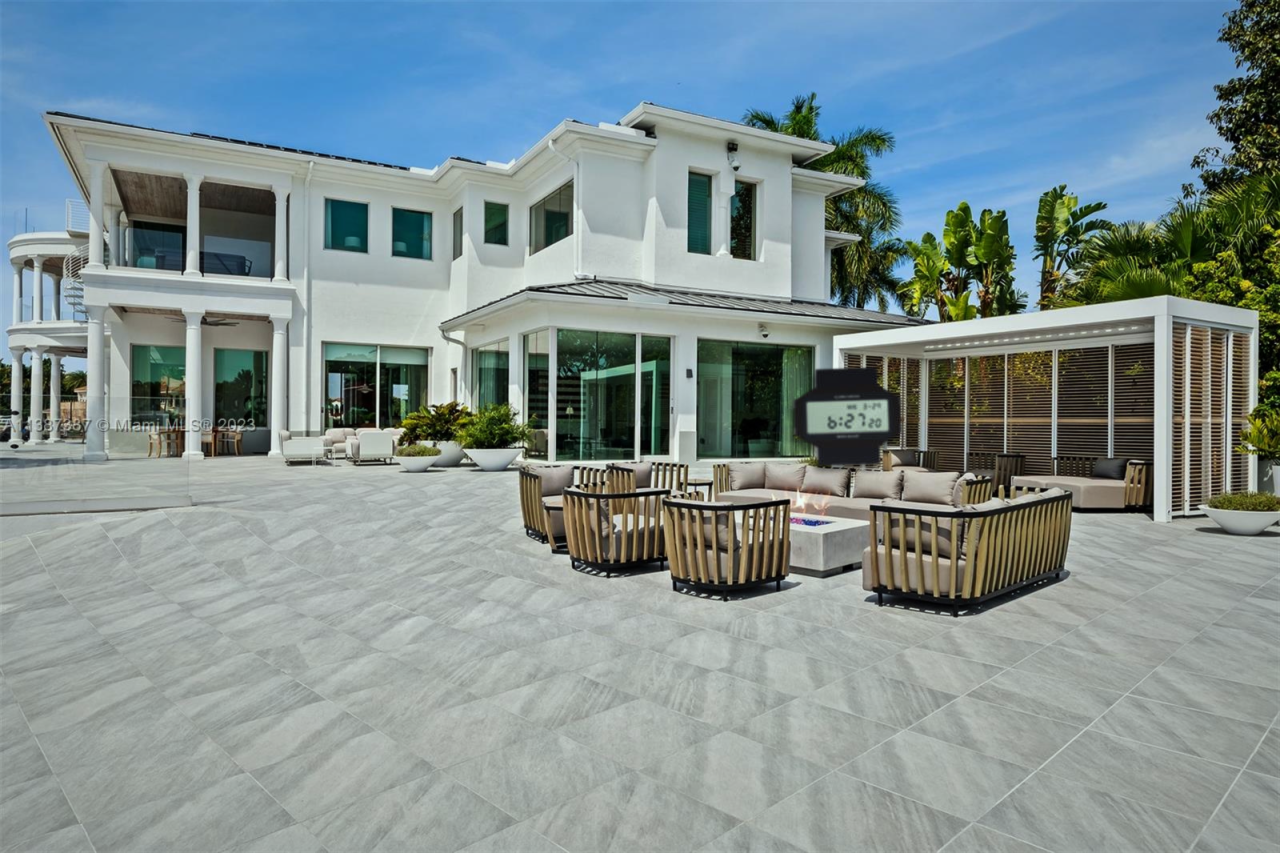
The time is **6:27**
